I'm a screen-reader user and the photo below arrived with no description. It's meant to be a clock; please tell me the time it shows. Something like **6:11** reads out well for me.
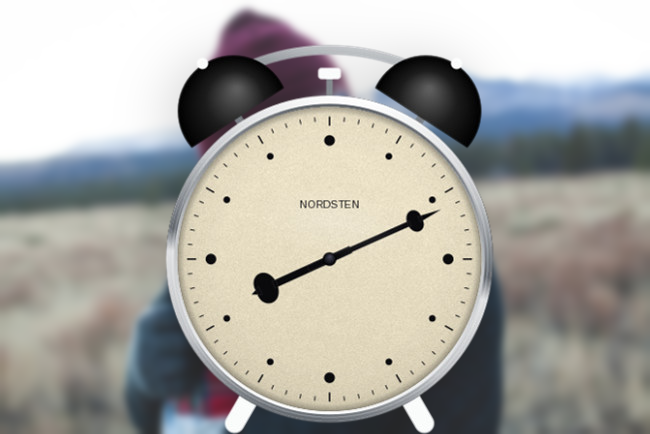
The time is **8:11**
